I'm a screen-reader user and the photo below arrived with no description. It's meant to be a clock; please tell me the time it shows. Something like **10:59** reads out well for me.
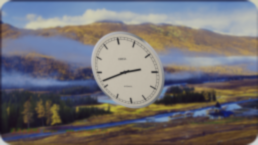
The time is **2:42**
